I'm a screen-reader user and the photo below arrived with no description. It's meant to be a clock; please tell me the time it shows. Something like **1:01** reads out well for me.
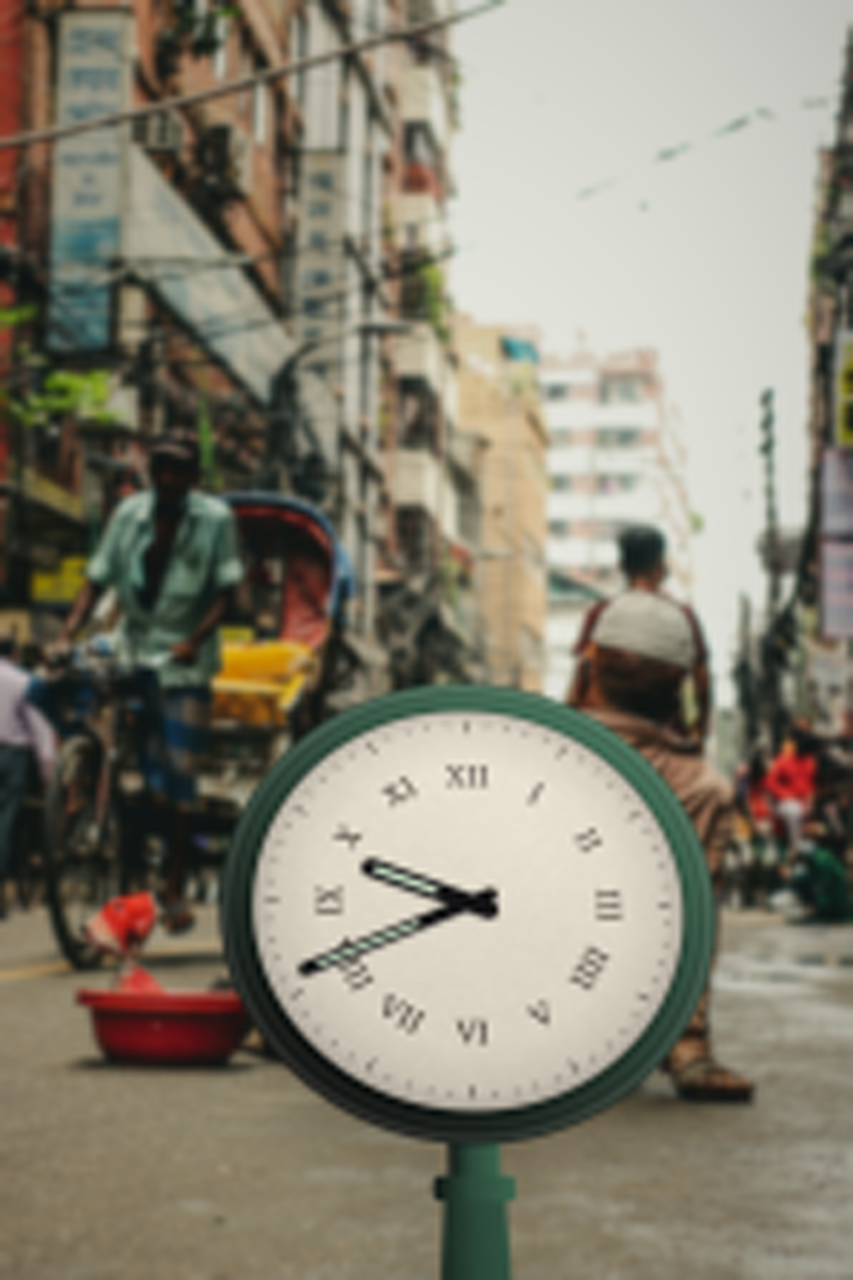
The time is **9:41**
